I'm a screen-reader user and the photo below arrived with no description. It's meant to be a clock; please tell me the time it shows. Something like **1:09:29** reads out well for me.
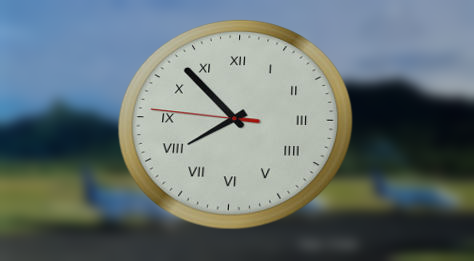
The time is **7:52:46**
